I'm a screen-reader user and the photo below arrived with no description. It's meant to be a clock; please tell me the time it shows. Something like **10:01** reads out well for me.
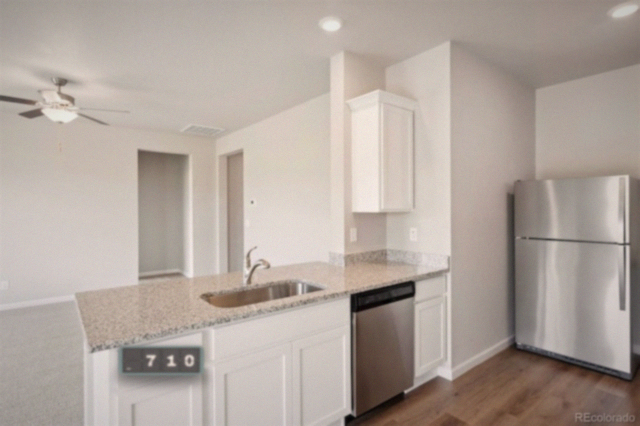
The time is **7:10**
